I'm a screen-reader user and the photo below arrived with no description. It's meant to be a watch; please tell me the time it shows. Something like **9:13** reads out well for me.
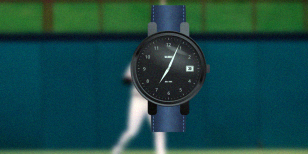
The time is **7:04**
